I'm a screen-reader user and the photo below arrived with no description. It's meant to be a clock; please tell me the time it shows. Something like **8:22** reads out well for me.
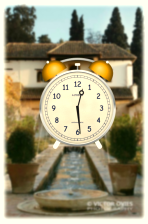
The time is **12:29**
